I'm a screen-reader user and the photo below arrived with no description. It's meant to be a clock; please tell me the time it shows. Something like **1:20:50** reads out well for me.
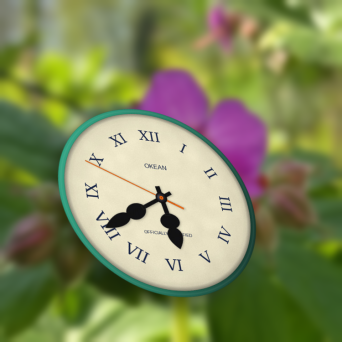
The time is **5:39:49**
